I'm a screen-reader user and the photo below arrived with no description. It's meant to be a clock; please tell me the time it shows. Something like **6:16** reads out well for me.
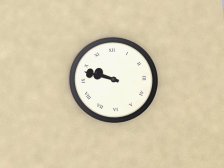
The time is **9:48**
